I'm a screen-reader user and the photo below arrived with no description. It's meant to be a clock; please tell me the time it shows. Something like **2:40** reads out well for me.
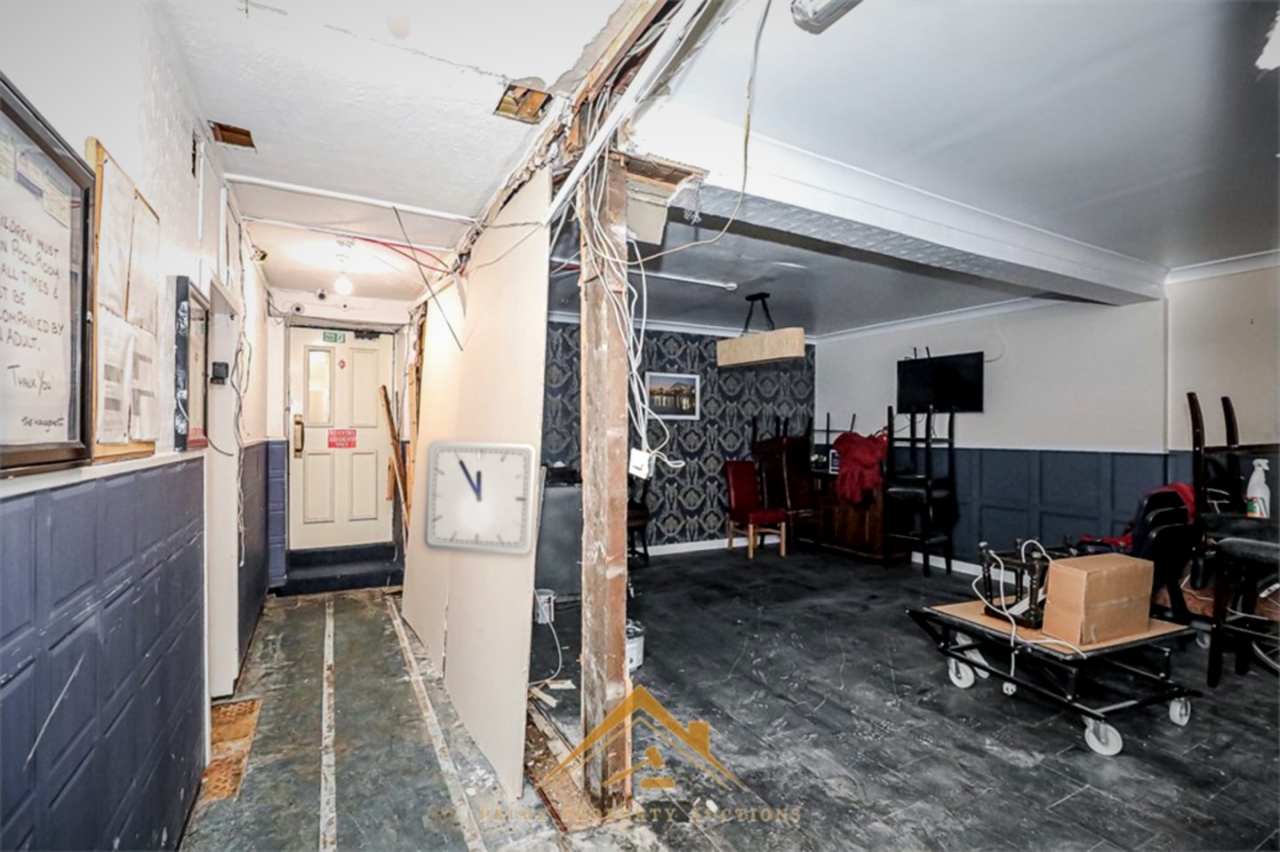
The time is **11:55**
